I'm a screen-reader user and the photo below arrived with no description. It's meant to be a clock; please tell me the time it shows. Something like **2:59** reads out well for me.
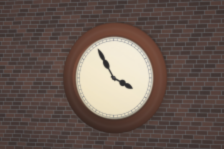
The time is **3:55**
